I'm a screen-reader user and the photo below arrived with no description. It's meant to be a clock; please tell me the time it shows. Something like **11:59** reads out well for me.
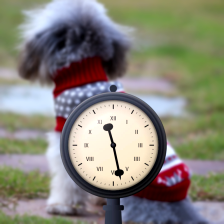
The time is **11:28**
